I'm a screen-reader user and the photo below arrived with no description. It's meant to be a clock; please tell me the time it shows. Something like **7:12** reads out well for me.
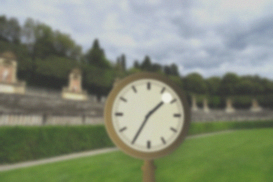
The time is **1:35**
